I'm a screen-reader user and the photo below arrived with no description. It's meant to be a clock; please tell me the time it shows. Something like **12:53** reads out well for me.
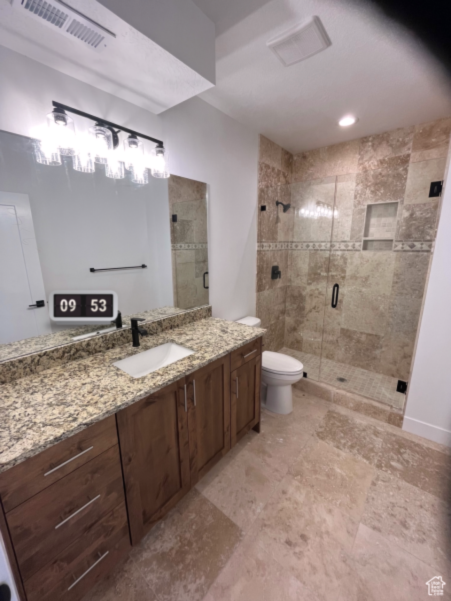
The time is **9:53**
